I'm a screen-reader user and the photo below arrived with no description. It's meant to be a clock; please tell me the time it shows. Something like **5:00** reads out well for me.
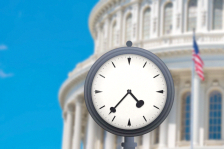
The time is **4:37**
